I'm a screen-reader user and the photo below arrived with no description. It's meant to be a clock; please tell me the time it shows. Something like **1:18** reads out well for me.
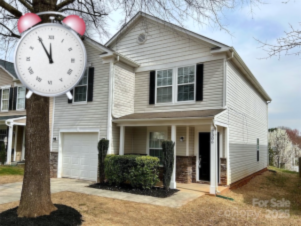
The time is **11:55**
